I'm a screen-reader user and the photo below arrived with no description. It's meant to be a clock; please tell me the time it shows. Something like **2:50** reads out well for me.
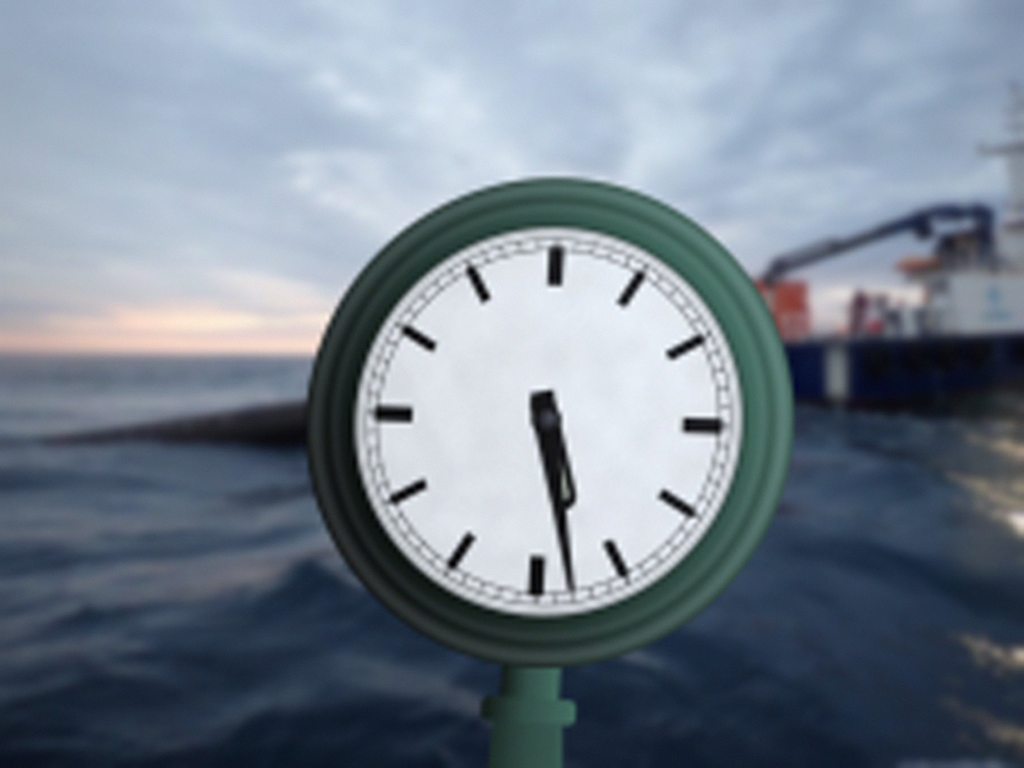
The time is **5:28**
